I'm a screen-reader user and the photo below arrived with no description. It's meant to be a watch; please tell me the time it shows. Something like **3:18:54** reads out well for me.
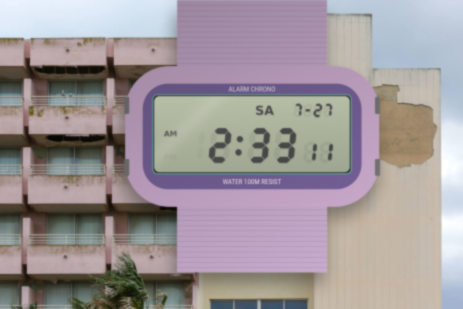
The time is **2:33:11**
